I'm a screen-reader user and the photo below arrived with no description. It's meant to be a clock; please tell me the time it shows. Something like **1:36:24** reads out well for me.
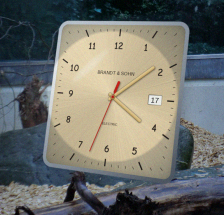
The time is **4:08:33**
